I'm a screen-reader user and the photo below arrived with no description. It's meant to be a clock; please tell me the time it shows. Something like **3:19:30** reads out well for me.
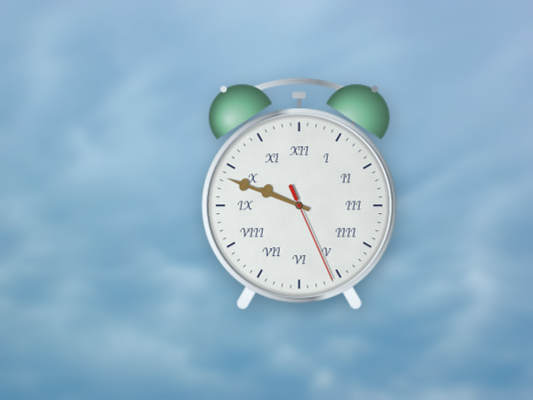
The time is **9:48:26**
